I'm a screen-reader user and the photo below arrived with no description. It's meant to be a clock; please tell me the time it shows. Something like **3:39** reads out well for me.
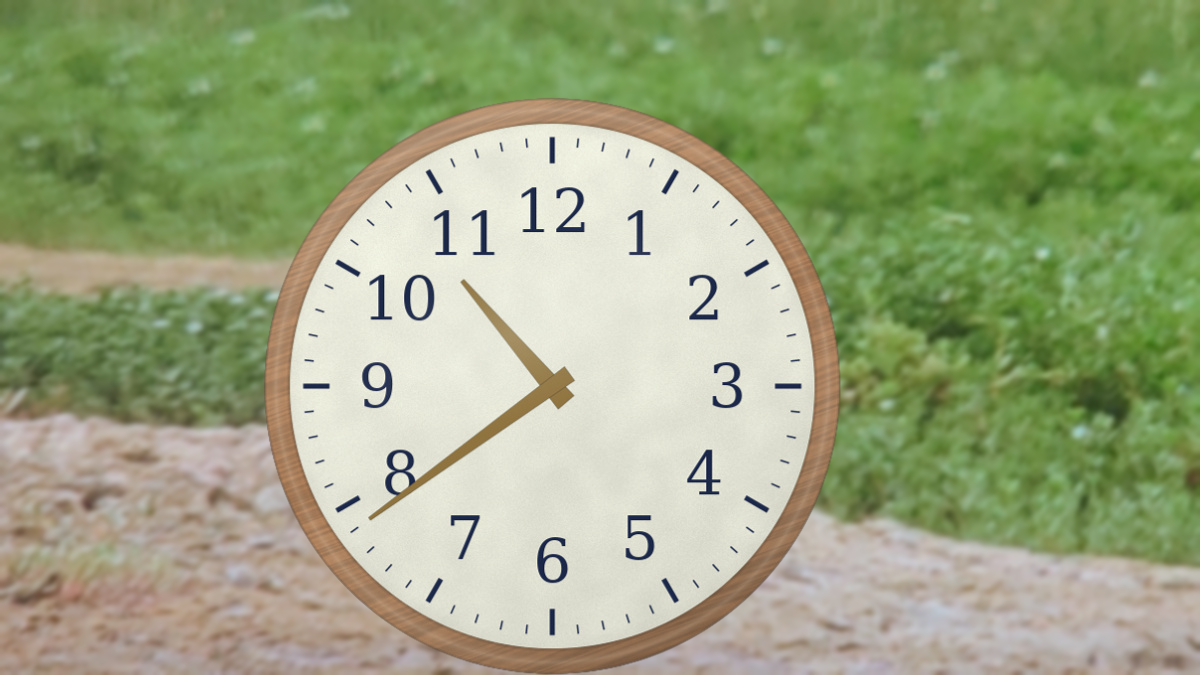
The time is **10:39**
